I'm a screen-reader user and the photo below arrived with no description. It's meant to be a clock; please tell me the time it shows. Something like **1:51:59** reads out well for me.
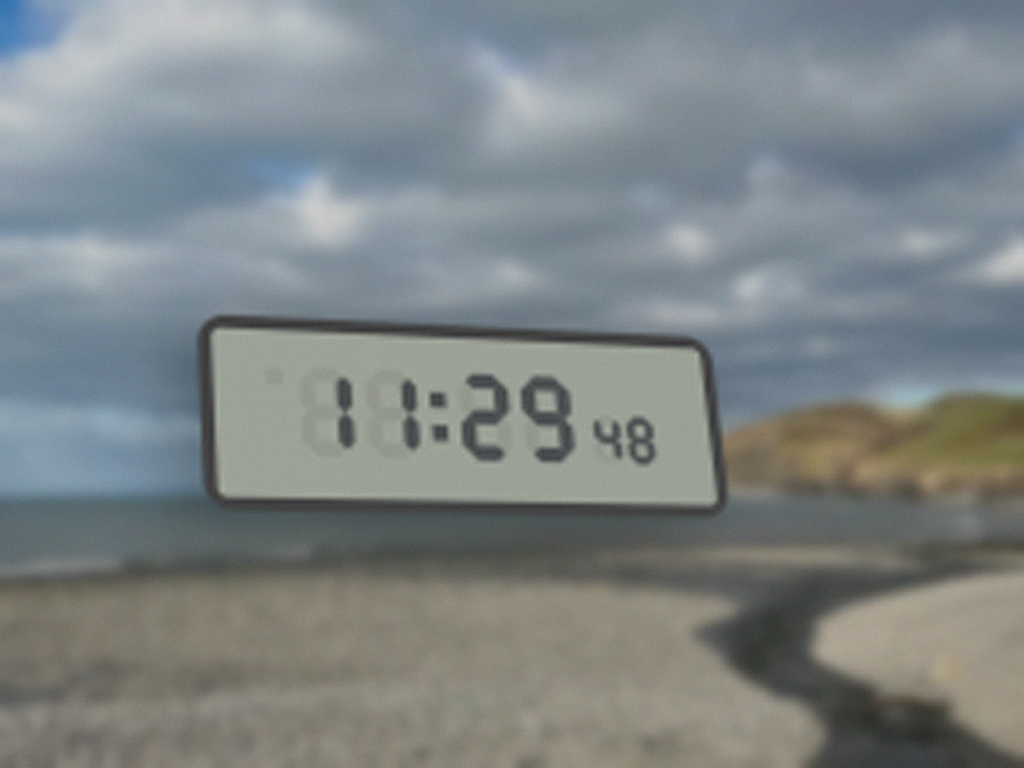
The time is **11:29:48**
